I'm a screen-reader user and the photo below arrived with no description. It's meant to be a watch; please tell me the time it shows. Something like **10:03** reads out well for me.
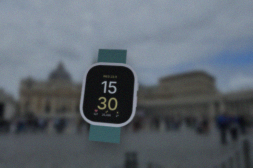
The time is **15:30**
